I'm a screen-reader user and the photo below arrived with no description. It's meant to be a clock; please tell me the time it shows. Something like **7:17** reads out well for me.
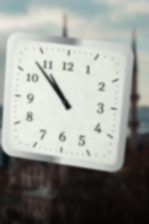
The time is **10:53**
